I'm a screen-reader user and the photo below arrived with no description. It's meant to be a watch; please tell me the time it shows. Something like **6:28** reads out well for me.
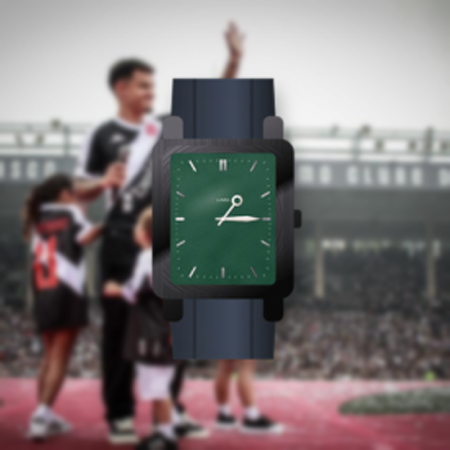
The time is **1:15**
